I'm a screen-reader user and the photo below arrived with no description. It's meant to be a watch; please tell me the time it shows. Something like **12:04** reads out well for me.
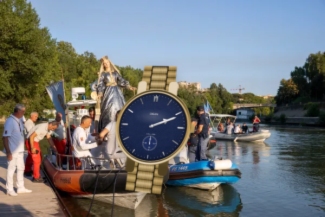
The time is **2:11**
